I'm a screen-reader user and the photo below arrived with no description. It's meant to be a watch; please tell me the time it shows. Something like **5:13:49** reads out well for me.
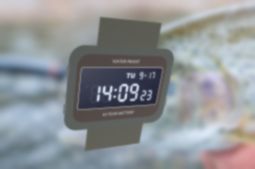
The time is **14:09:23**
